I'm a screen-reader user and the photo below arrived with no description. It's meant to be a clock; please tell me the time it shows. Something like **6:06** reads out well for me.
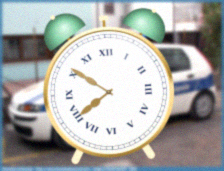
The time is **7:51**
